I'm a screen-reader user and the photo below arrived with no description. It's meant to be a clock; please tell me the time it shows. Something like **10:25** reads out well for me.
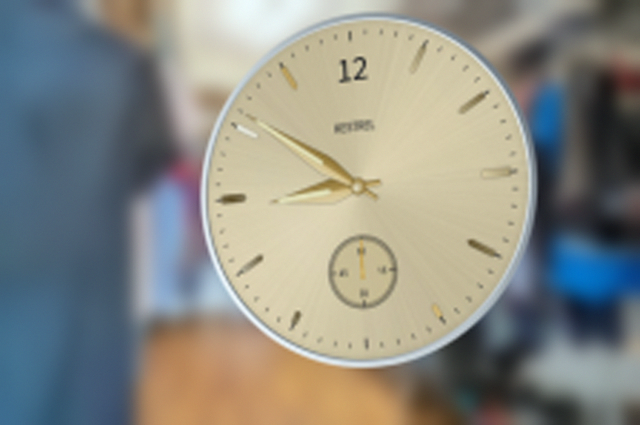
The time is **8:51**
